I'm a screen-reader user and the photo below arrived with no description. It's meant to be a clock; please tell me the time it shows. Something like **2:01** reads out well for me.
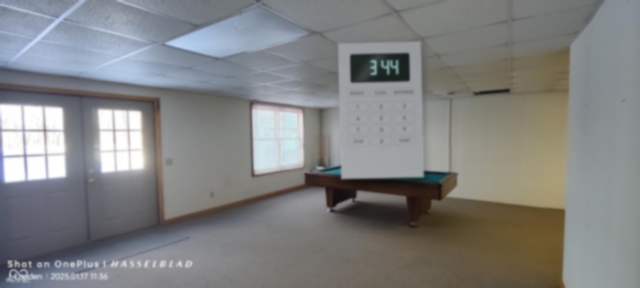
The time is **3:44**
